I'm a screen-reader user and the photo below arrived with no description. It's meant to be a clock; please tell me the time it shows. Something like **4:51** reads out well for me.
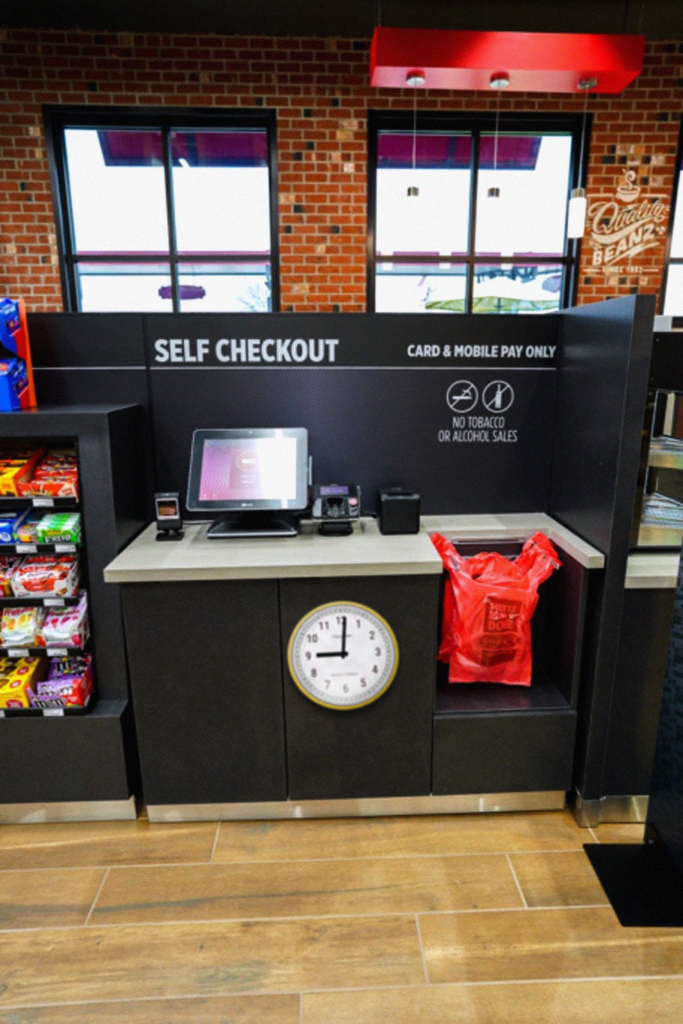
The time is **9:01**
